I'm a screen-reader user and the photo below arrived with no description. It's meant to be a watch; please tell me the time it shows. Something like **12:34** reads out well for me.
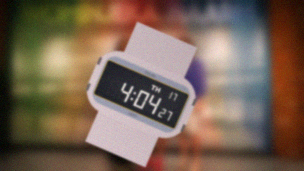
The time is **4:04**
